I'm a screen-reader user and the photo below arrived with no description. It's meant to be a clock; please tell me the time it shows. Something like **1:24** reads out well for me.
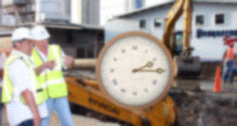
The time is **2:15**
